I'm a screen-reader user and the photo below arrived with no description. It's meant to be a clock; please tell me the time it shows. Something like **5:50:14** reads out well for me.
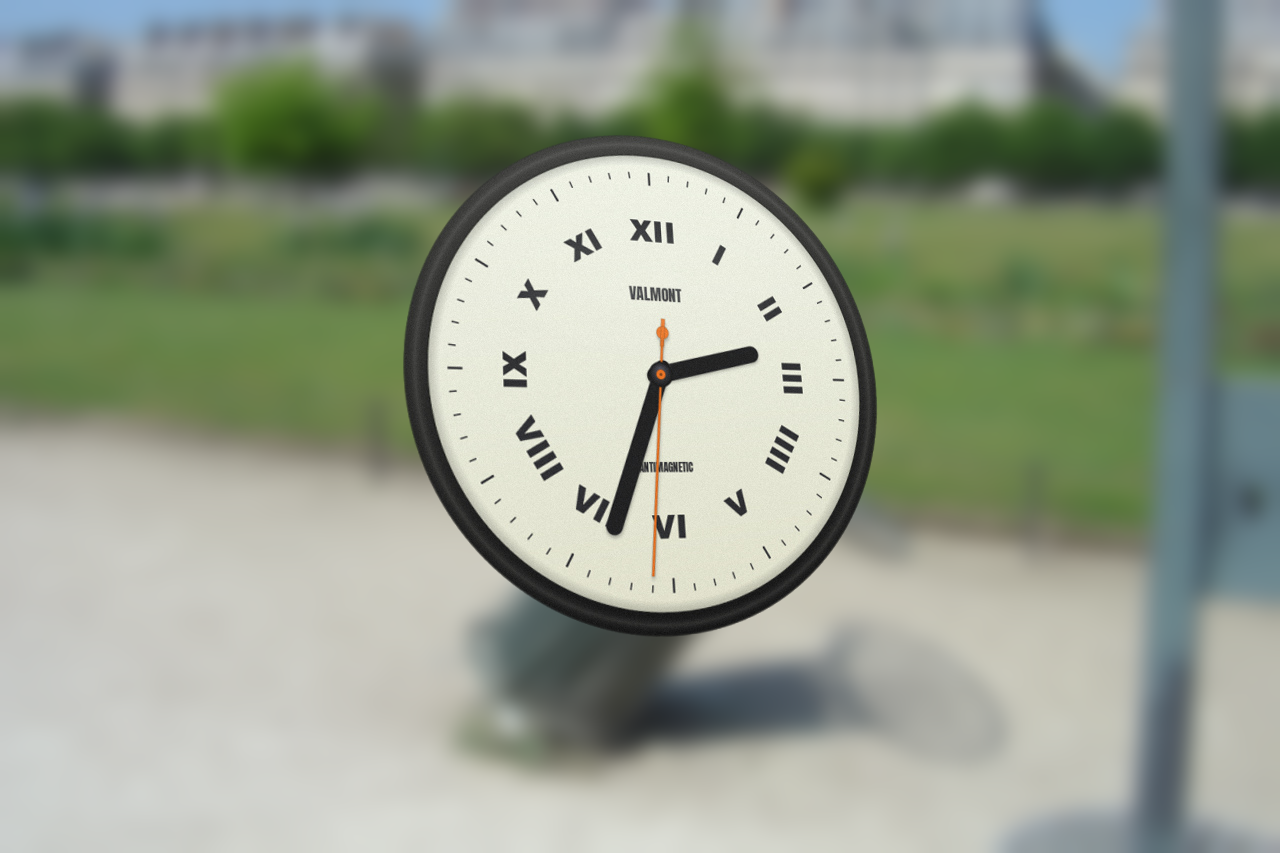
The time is **2:33:31**
